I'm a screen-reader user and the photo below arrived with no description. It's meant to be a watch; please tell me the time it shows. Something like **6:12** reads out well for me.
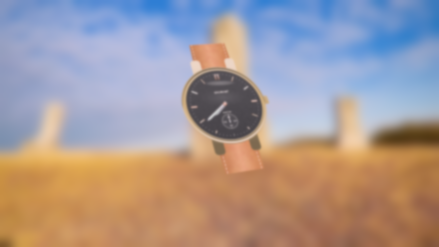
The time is **7:39**
